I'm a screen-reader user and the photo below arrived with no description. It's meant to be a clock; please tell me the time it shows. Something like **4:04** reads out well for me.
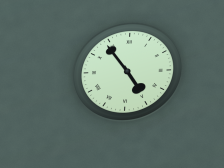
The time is **4:54**
